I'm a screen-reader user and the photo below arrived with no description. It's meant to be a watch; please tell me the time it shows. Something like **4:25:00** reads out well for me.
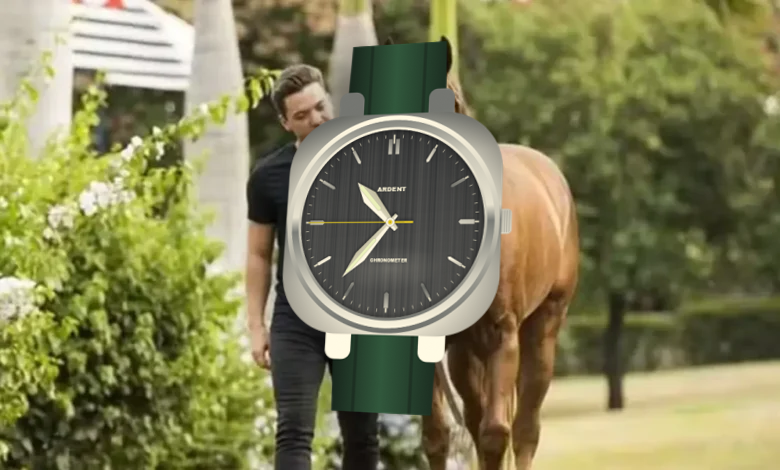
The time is **10:36:45**
